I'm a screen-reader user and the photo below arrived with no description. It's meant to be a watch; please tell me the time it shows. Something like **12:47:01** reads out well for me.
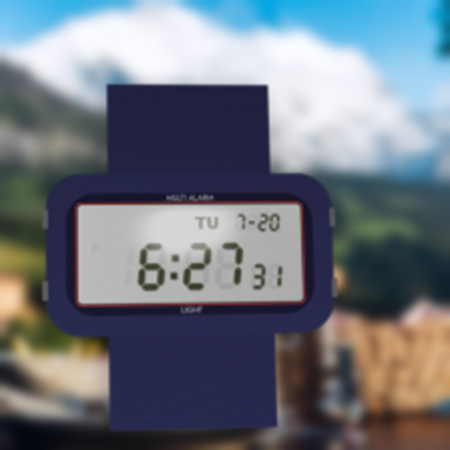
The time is **6:27:31**
